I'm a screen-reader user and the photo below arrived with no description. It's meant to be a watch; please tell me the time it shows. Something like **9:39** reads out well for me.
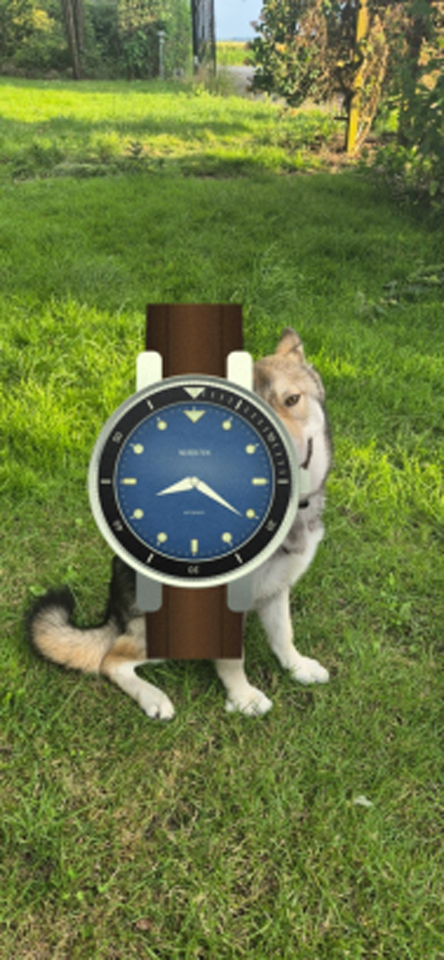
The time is **8:21**
